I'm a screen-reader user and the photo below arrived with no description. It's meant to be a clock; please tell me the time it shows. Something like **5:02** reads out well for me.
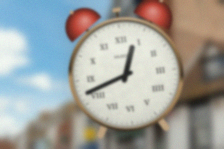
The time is **12:42**
